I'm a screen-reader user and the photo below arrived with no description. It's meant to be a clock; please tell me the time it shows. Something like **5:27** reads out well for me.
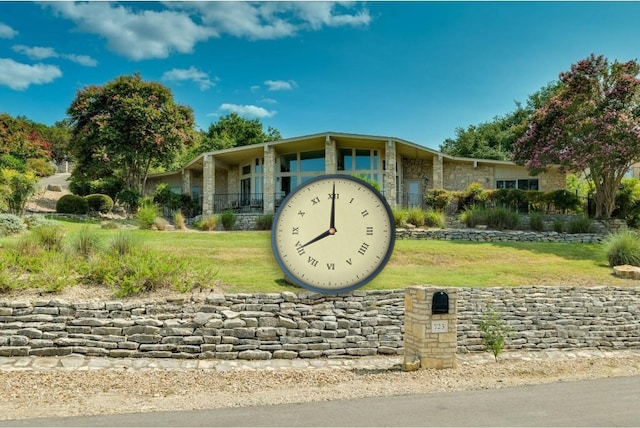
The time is **8:00**
